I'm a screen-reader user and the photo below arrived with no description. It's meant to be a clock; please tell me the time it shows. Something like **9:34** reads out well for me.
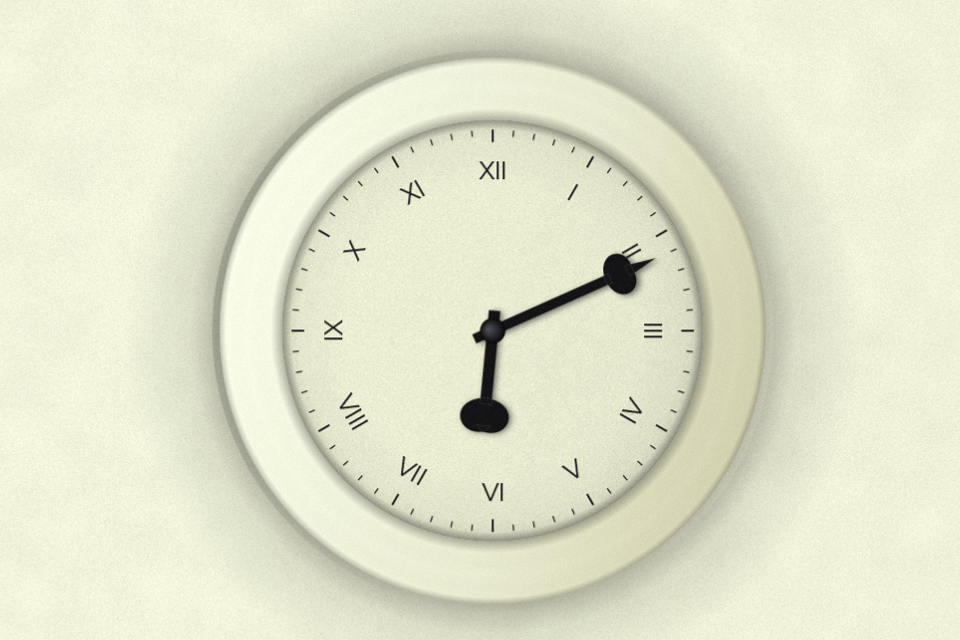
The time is **6:11**
